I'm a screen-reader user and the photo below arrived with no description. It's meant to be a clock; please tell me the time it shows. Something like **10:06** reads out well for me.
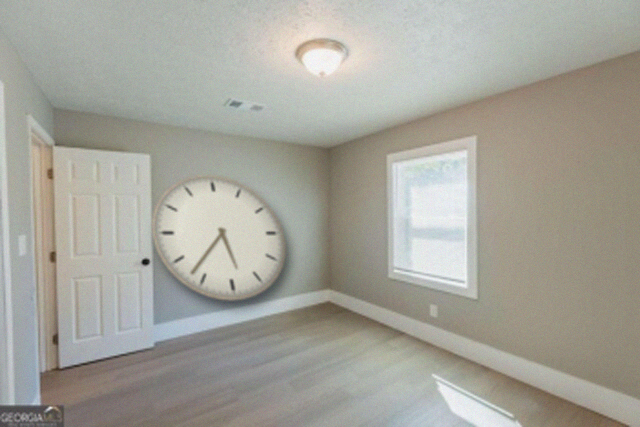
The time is **5:37**
